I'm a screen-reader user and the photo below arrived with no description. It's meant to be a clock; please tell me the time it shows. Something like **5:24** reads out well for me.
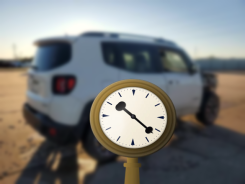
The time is **10:22**
